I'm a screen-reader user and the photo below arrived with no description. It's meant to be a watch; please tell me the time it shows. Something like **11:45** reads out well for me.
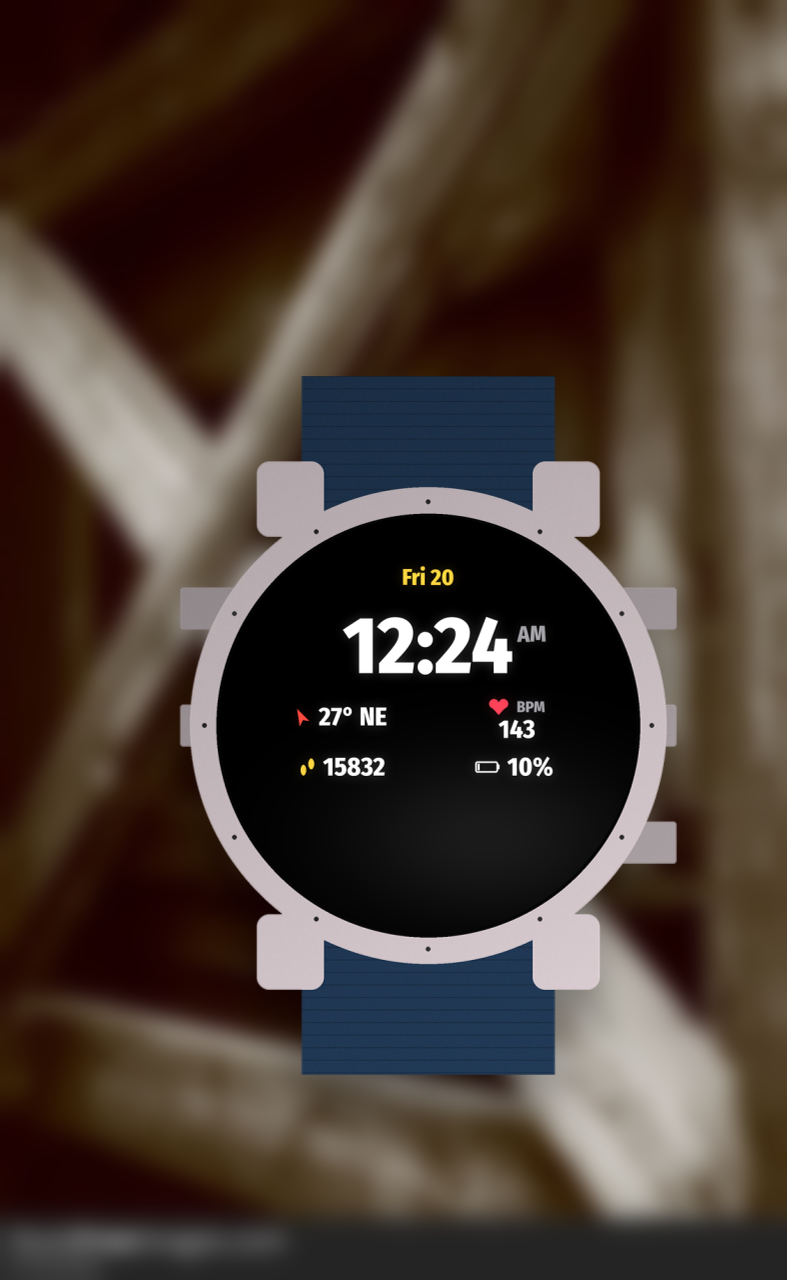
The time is **12:24**
